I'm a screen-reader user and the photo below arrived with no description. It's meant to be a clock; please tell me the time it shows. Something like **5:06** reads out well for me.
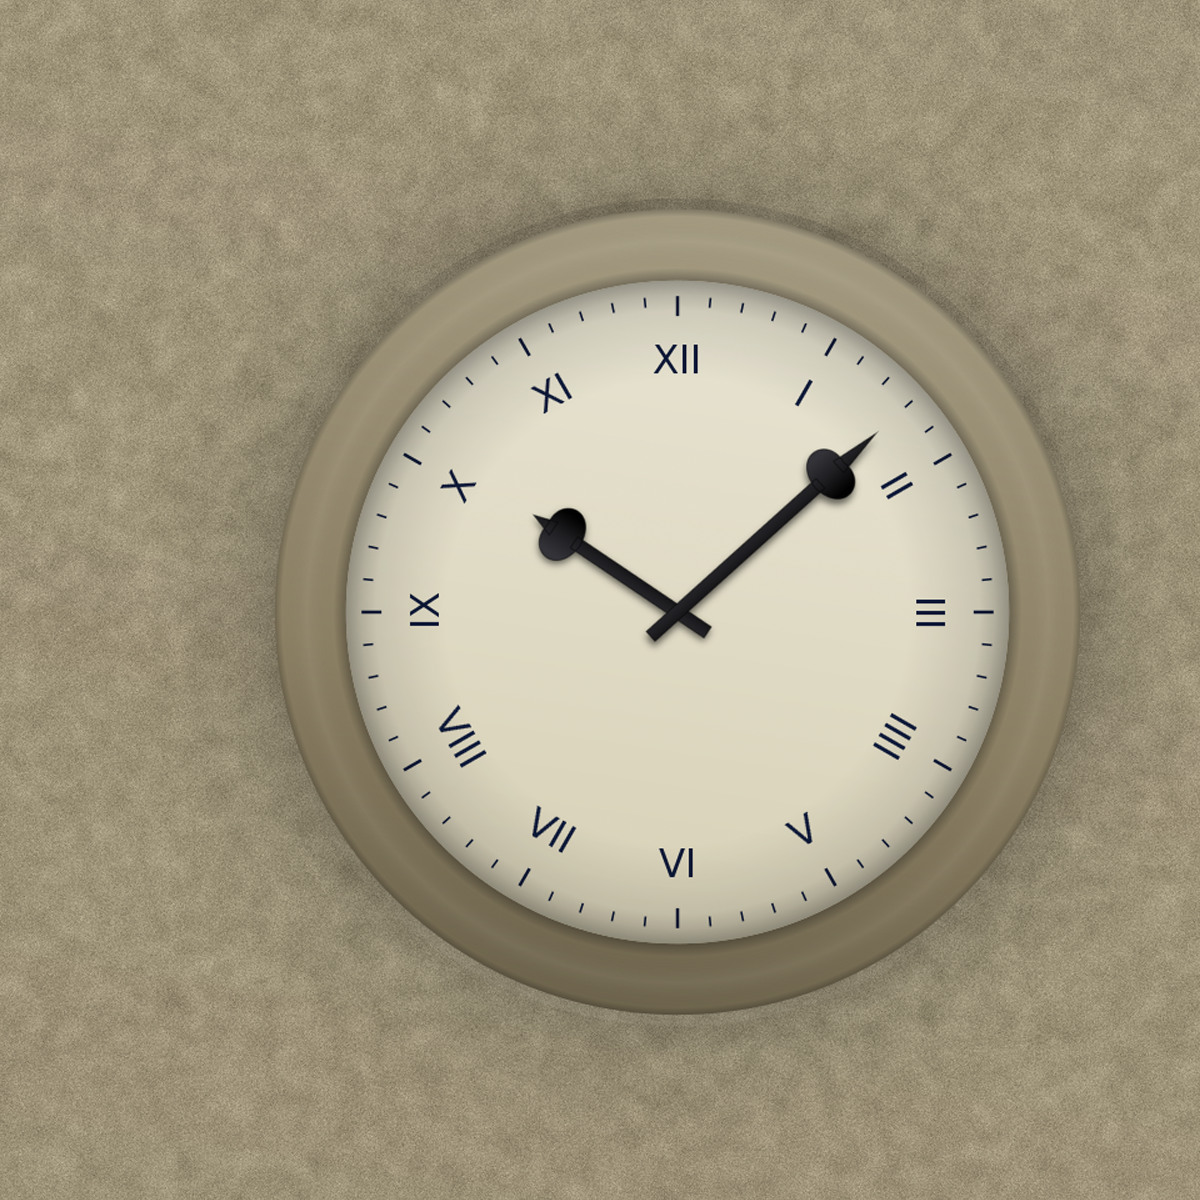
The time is **10:08**
